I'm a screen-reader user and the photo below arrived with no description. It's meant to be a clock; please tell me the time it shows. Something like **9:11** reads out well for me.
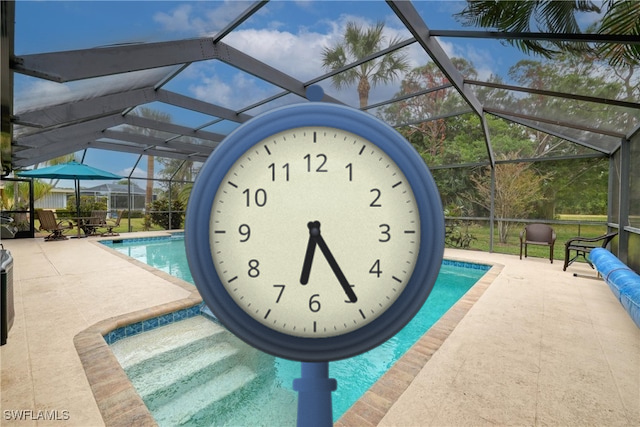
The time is **6:25**
